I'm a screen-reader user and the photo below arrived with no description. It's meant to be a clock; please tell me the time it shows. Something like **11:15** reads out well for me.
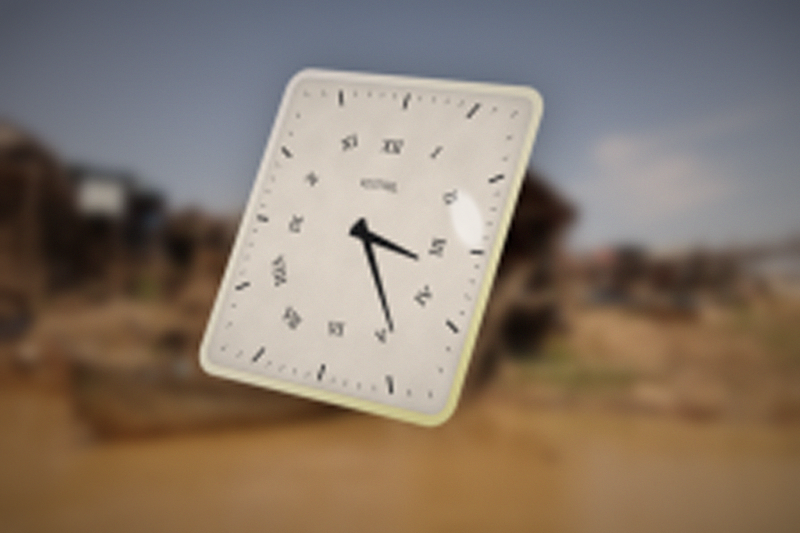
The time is **3:24**
